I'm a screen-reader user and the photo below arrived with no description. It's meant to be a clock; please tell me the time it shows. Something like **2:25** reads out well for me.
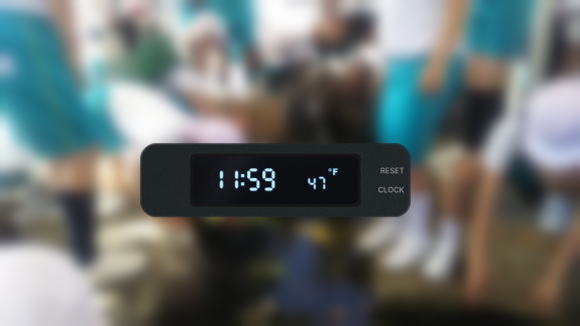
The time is **11:59**
